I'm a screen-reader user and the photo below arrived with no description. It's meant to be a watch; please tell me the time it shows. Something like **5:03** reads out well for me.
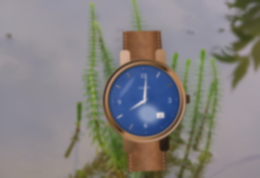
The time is **8:01**
